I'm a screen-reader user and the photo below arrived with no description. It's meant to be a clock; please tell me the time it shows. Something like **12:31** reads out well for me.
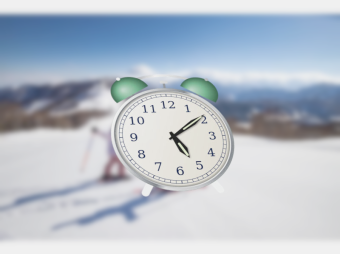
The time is **5:09**
